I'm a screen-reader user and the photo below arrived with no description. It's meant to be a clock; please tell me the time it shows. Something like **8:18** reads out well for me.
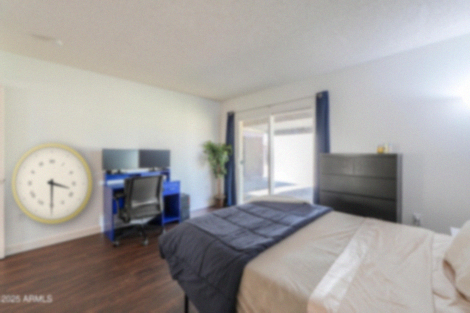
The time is **3:30**
